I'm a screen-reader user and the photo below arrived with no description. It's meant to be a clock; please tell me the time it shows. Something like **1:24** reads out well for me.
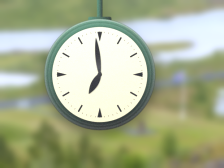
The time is **6:59**
